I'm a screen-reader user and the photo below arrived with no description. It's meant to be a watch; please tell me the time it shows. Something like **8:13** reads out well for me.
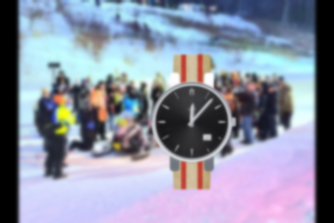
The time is **12:07**
